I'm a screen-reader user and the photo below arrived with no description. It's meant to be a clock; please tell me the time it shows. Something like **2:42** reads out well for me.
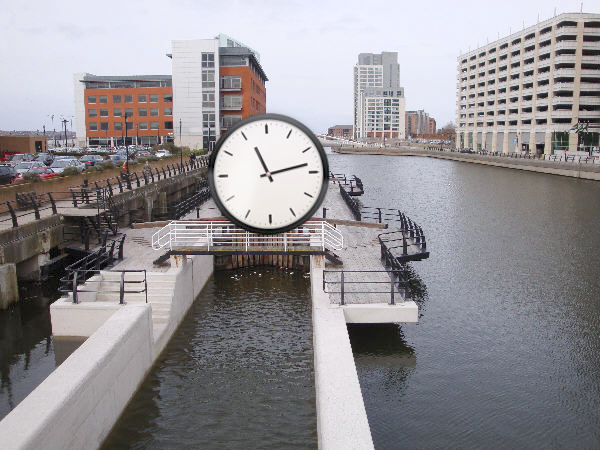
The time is **11:13**
